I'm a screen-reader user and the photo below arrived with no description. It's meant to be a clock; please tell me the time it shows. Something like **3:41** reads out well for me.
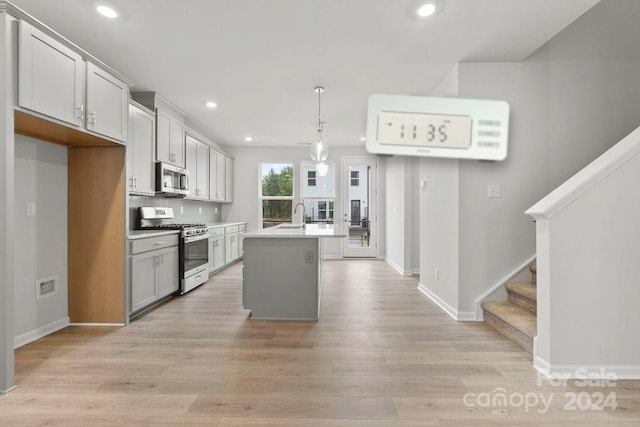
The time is **11:35**
